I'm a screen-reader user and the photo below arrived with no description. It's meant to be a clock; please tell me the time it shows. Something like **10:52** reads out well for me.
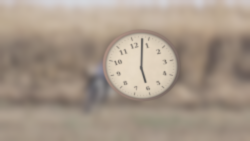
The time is **6:03**
